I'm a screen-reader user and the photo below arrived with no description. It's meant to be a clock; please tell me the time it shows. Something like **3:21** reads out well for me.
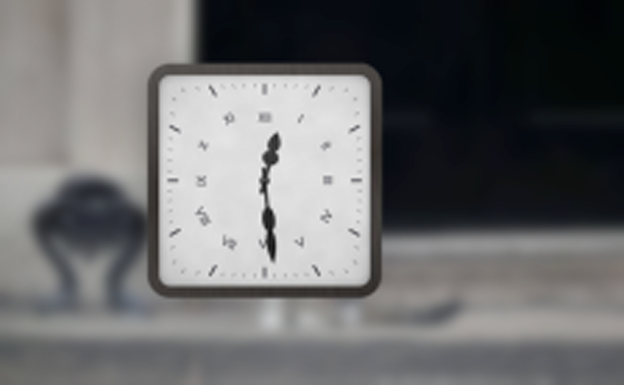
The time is **12:29**
